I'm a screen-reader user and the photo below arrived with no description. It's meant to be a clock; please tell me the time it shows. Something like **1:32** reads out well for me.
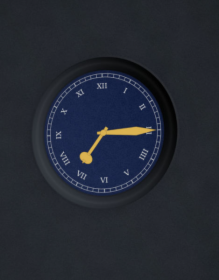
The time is **7:15**
